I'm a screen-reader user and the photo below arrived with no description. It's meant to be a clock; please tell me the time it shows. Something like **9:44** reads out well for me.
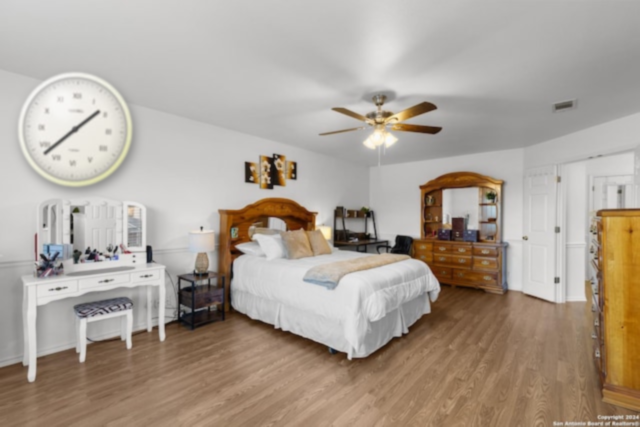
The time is **1:38**
